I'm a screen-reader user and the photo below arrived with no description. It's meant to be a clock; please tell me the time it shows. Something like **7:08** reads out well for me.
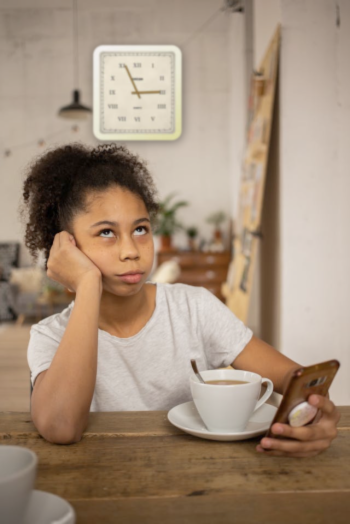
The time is **2:56**
